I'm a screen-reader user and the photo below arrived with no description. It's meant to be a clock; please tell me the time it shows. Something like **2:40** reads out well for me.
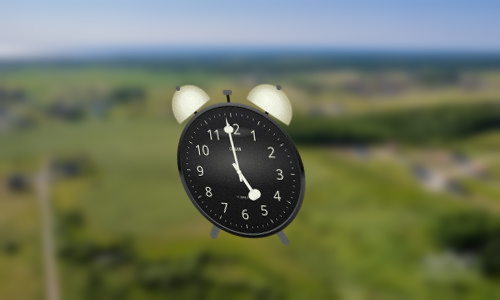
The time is **4:59**
